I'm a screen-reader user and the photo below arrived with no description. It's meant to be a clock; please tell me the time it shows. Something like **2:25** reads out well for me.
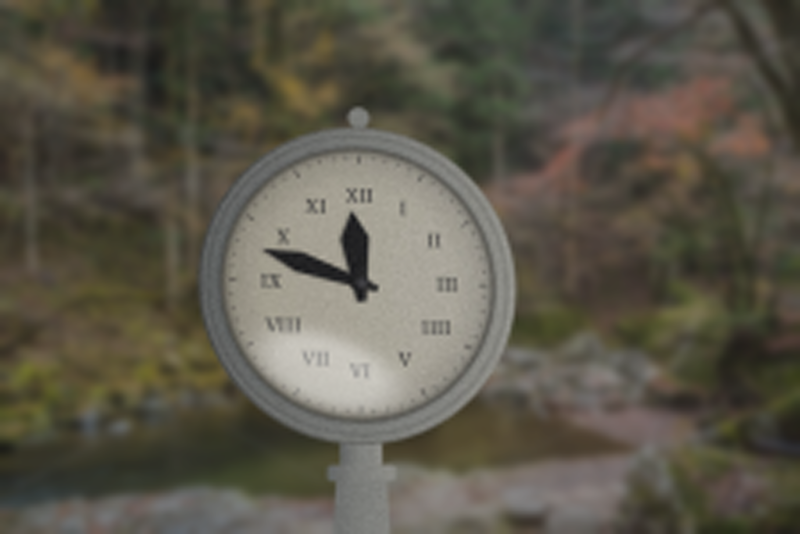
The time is **11:48**
